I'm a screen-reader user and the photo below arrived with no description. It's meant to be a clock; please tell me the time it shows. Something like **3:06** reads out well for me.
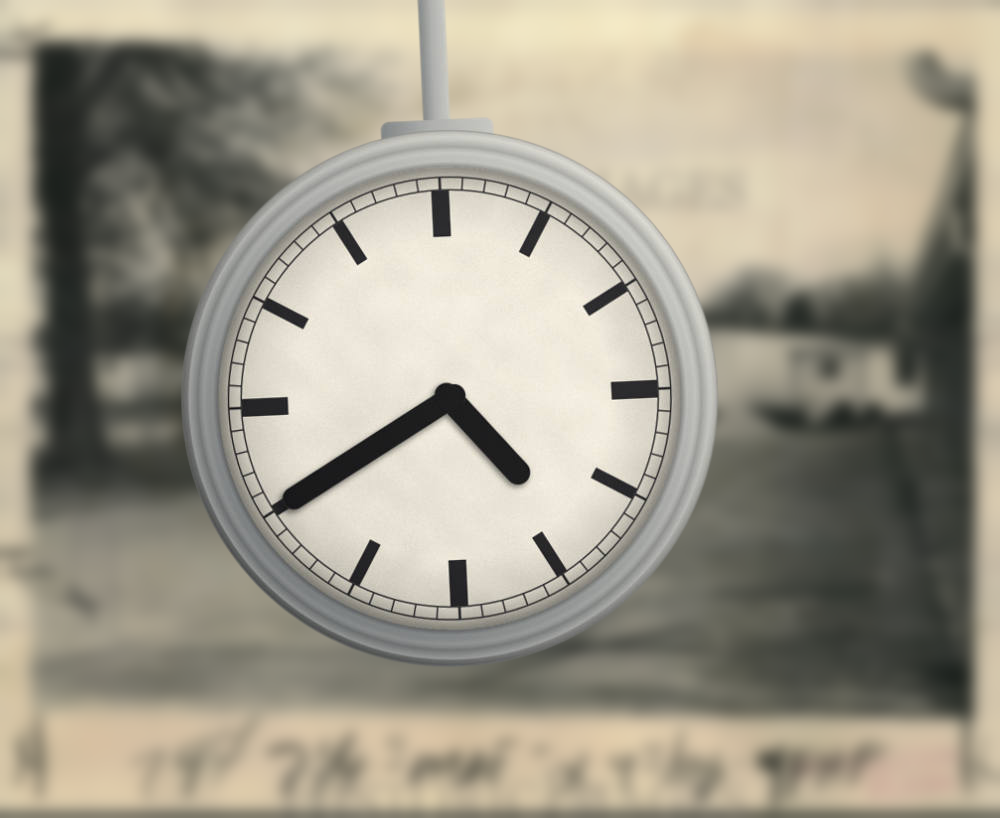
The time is **4:40**
